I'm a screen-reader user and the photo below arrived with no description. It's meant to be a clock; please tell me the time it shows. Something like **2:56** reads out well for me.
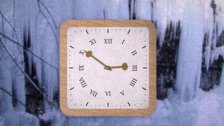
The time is **2:51**
